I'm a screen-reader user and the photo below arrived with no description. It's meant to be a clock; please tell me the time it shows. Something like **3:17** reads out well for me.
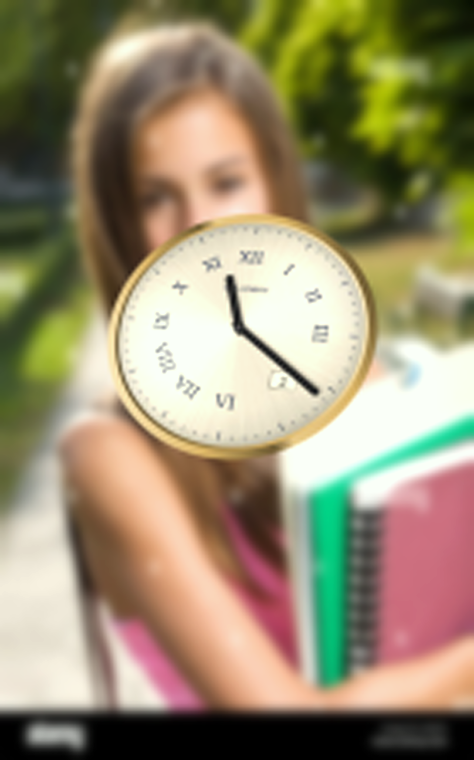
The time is **11:21**
